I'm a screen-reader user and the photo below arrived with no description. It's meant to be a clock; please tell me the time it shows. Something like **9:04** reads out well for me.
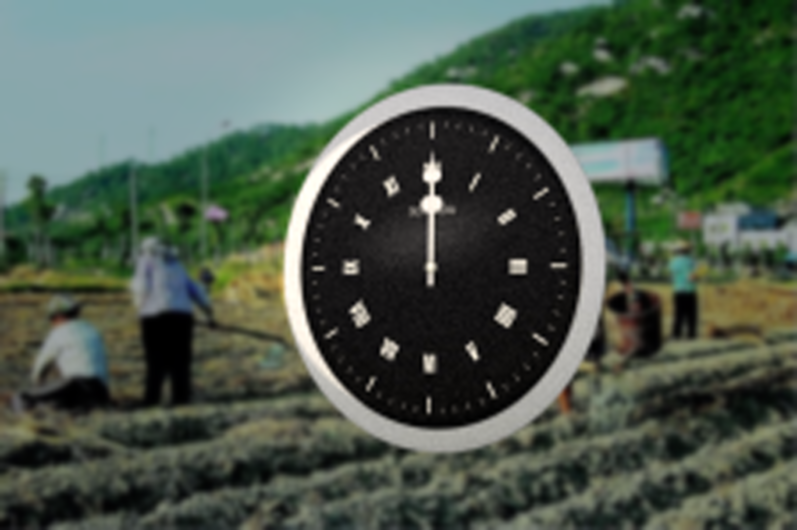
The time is **12:00**
